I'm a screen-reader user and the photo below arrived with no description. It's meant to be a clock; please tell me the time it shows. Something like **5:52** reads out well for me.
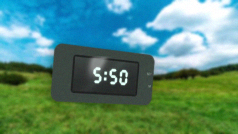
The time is **5:50**
